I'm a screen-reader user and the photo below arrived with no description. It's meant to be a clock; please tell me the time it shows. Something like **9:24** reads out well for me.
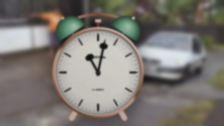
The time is **11:02**
